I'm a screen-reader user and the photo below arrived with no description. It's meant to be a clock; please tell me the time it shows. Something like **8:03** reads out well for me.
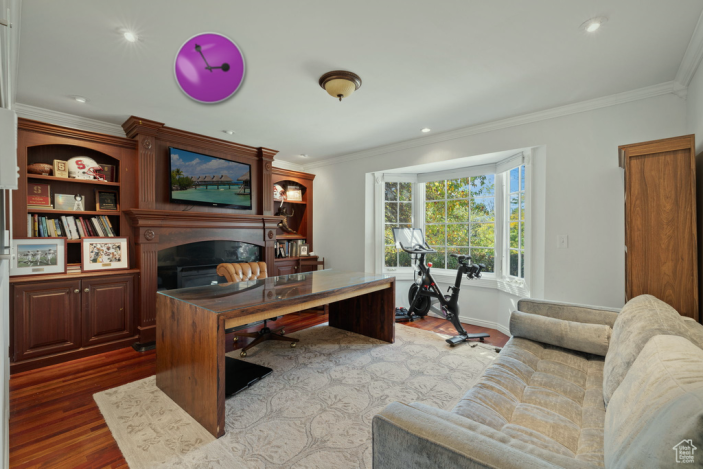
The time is **2:55**
